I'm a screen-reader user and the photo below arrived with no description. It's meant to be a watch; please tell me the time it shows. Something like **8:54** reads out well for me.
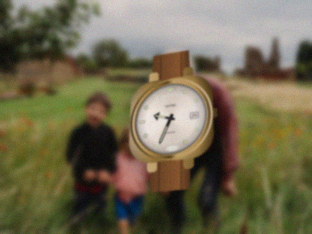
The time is **9:34**
